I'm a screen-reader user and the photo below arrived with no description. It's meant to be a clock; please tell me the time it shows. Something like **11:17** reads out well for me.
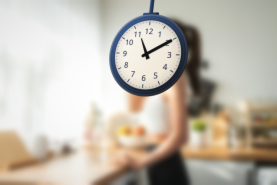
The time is **11:10**
